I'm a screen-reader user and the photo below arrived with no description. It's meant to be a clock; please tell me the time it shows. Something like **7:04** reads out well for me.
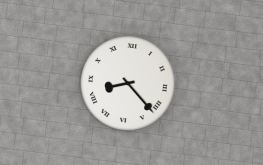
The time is **8:22**
